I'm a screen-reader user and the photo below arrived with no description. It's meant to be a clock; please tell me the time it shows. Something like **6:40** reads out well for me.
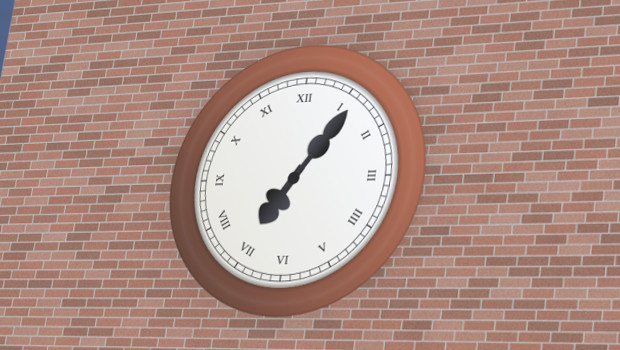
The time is **7:06**
